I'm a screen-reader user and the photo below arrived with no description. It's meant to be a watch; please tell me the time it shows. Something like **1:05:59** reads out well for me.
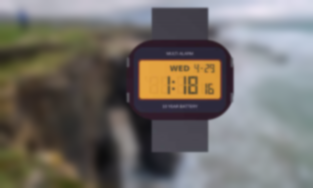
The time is **1:18:16**
